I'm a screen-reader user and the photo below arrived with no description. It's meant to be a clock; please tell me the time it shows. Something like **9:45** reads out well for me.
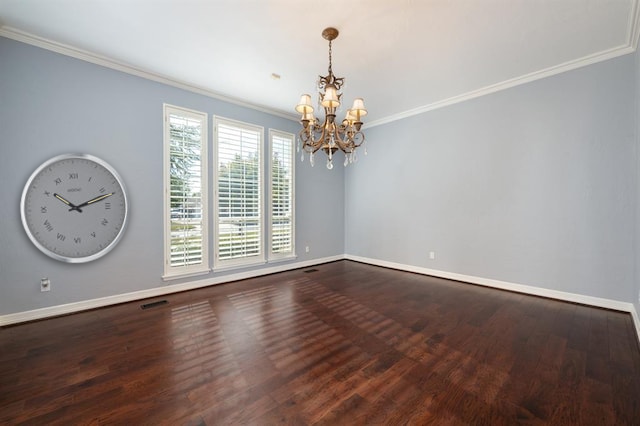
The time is **10:12**
